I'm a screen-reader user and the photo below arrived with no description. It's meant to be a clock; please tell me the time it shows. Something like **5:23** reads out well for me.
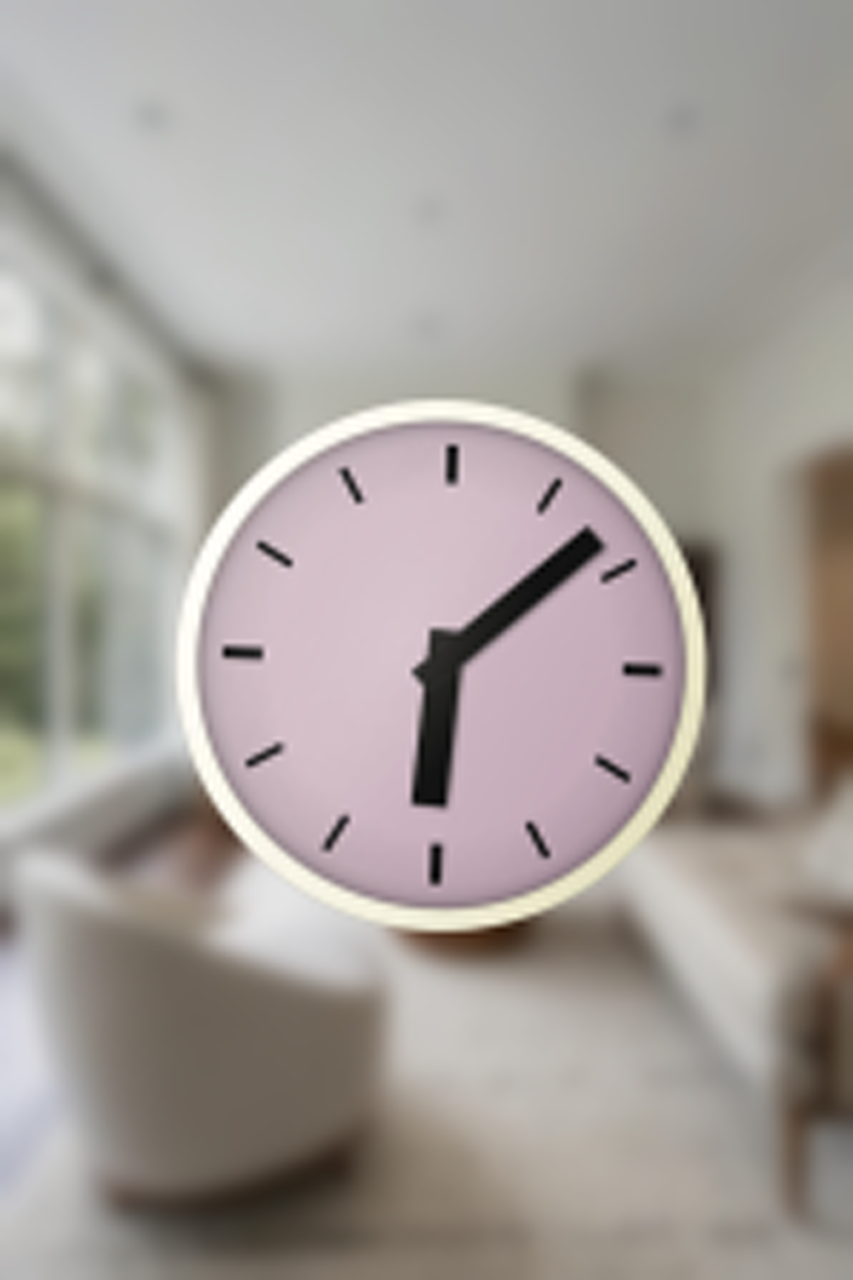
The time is **6:08**
